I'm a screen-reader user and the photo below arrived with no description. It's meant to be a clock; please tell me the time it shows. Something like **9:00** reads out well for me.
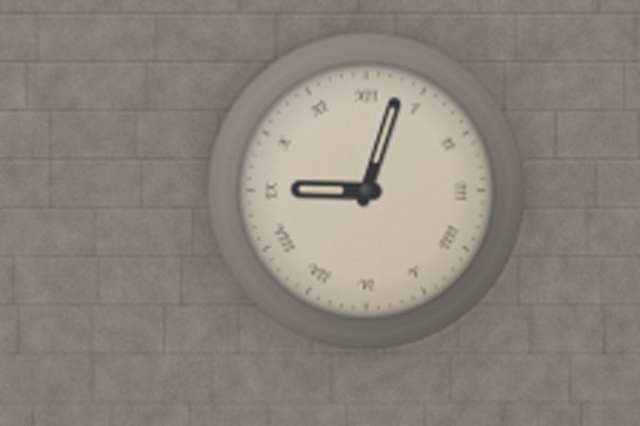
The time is **9:03**
